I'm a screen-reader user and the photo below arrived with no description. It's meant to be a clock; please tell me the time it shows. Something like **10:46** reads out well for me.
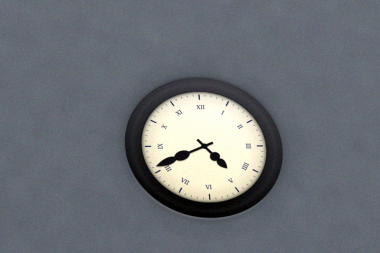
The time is **4:41**
